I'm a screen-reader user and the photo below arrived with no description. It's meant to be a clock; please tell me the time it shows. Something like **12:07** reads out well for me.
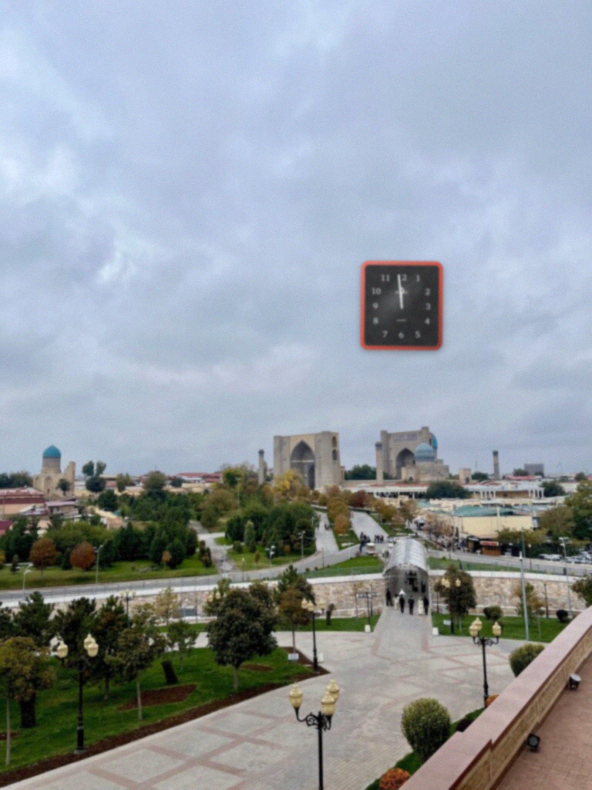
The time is **11:59**
